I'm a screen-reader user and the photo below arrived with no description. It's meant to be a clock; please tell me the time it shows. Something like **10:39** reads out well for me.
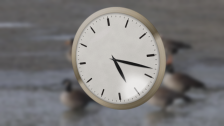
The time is **5:18**
